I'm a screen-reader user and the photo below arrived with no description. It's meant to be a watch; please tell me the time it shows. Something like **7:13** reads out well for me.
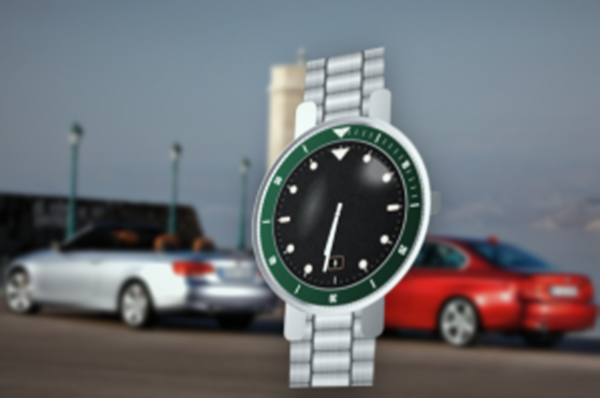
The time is **6:32**
